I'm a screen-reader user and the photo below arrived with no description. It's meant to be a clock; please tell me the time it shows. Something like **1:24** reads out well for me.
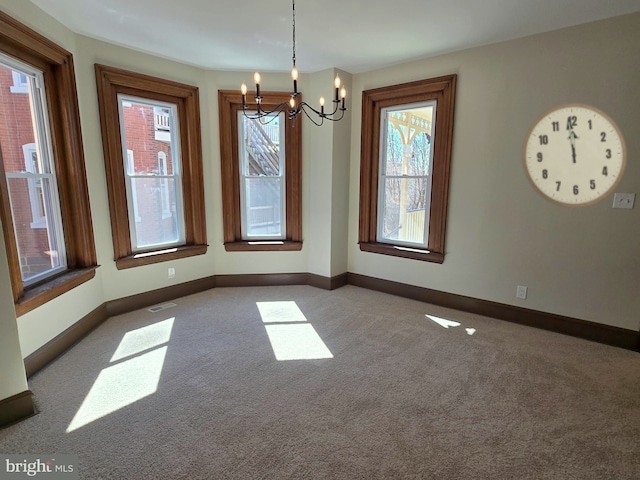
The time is **11:59**
